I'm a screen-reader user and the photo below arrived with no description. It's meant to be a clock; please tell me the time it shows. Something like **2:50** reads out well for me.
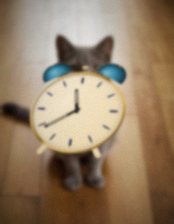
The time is **11:39**
